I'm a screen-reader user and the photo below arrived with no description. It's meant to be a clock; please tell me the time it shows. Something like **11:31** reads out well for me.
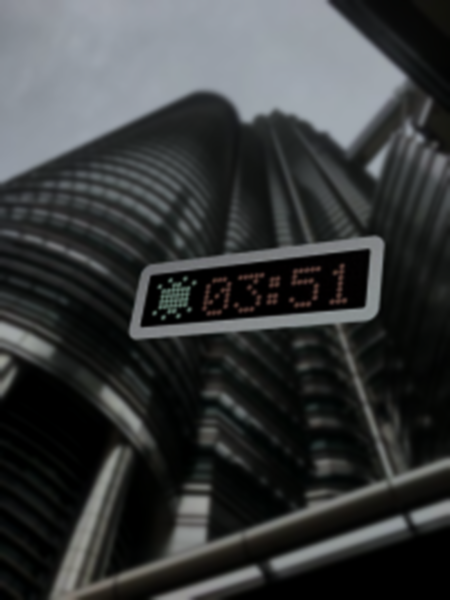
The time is **3:51**
